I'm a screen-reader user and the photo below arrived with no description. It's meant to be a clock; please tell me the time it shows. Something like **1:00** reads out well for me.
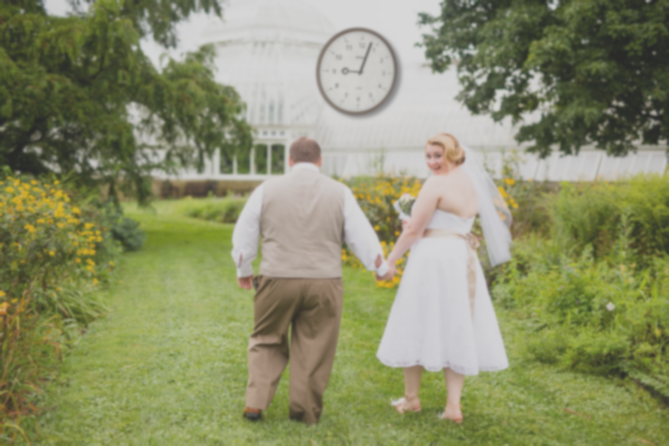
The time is **9:03**
